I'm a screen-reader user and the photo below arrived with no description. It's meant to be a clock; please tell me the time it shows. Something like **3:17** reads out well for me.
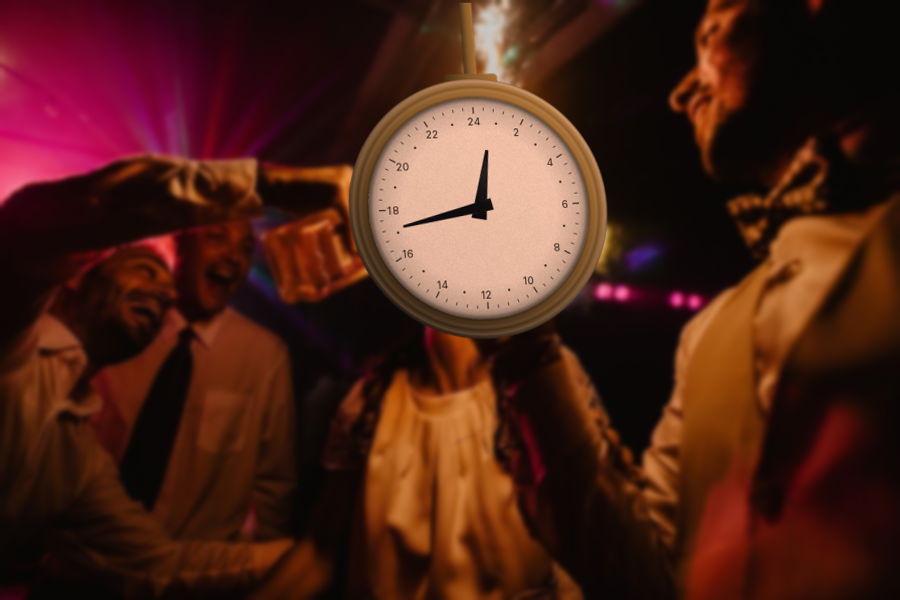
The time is **0:43**
